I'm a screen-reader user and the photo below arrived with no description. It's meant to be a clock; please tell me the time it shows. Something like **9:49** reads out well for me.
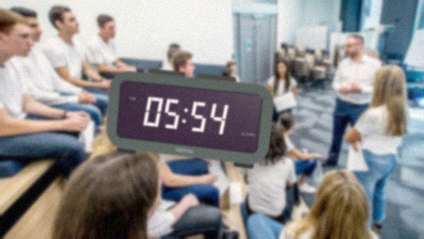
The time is **5:54**
